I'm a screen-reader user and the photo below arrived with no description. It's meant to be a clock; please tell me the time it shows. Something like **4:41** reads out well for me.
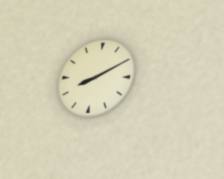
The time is **8:10**
